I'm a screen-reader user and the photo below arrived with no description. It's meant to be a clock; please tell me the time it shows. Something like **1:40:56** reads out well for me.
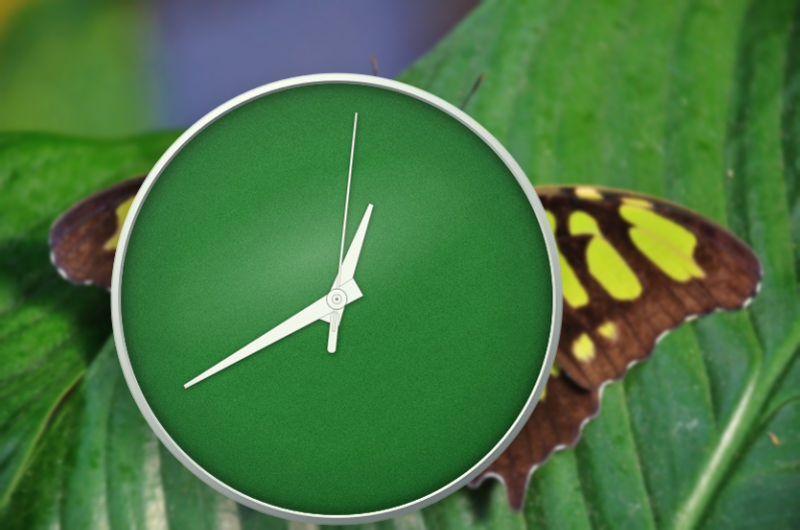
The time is **12:40:01**
